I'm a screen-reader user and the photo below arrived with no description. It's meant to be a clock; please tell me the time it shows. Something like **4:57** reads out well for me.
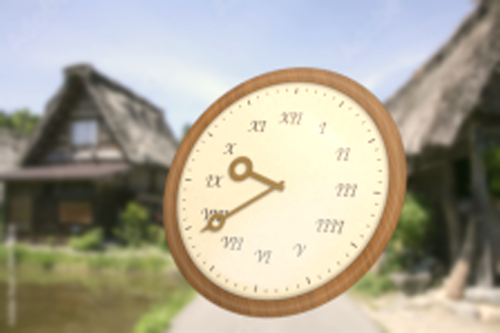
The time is **9:39**
